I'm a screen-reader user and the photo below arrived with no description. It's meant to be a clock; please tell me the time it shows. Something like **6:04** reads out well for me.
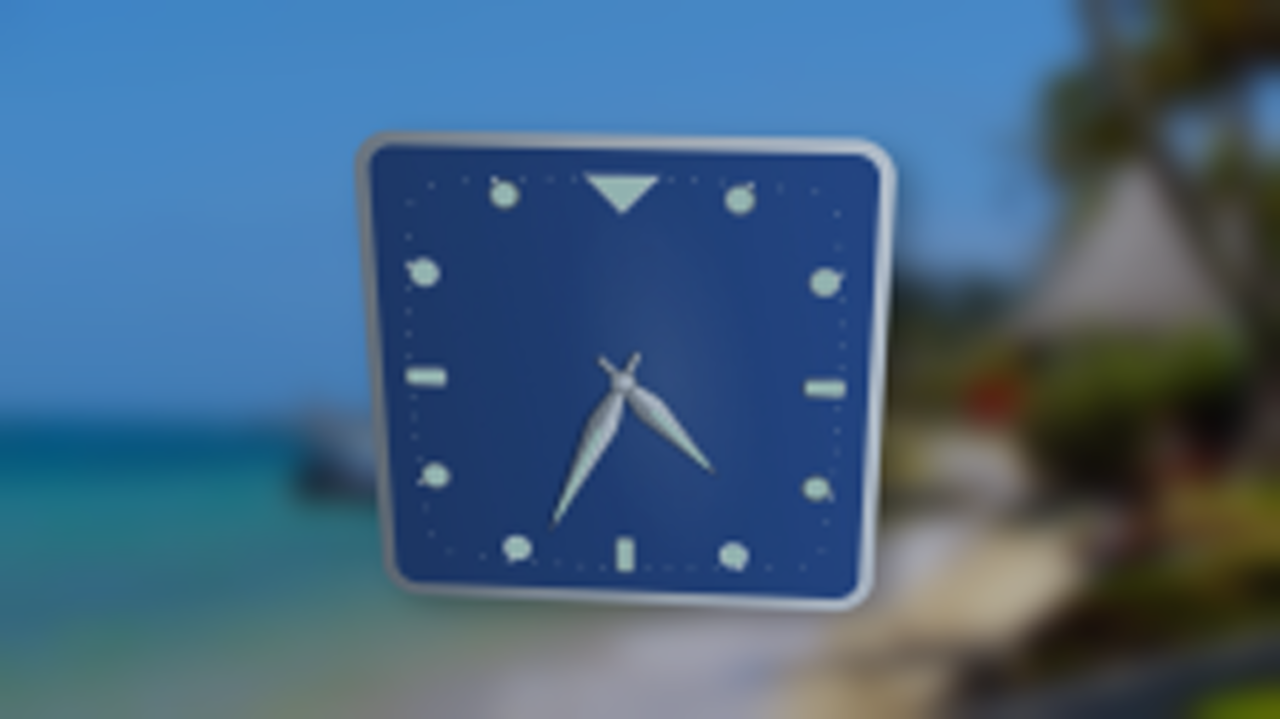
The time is **4:34**
